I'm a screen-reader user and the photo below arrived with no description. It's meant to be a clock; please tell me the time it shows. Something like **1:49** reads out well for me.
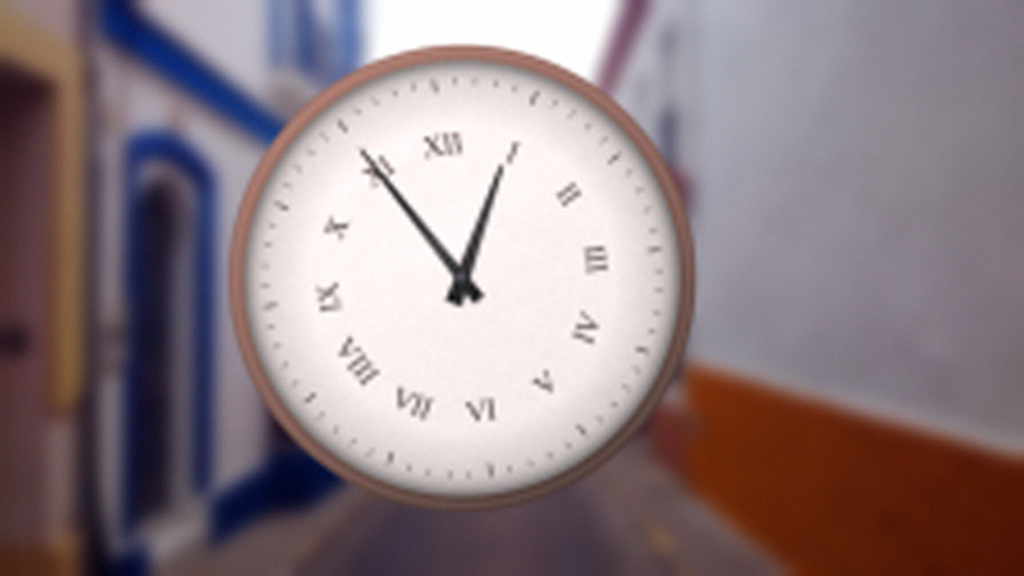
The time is **12:55**
